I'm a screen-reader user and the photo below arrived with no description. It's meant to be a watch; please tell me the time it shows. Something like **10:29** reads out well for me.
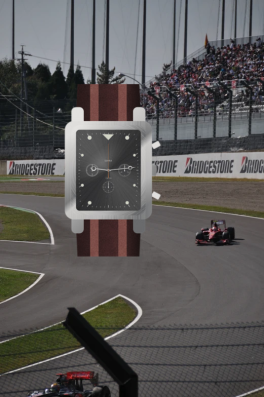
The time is **9:14**
